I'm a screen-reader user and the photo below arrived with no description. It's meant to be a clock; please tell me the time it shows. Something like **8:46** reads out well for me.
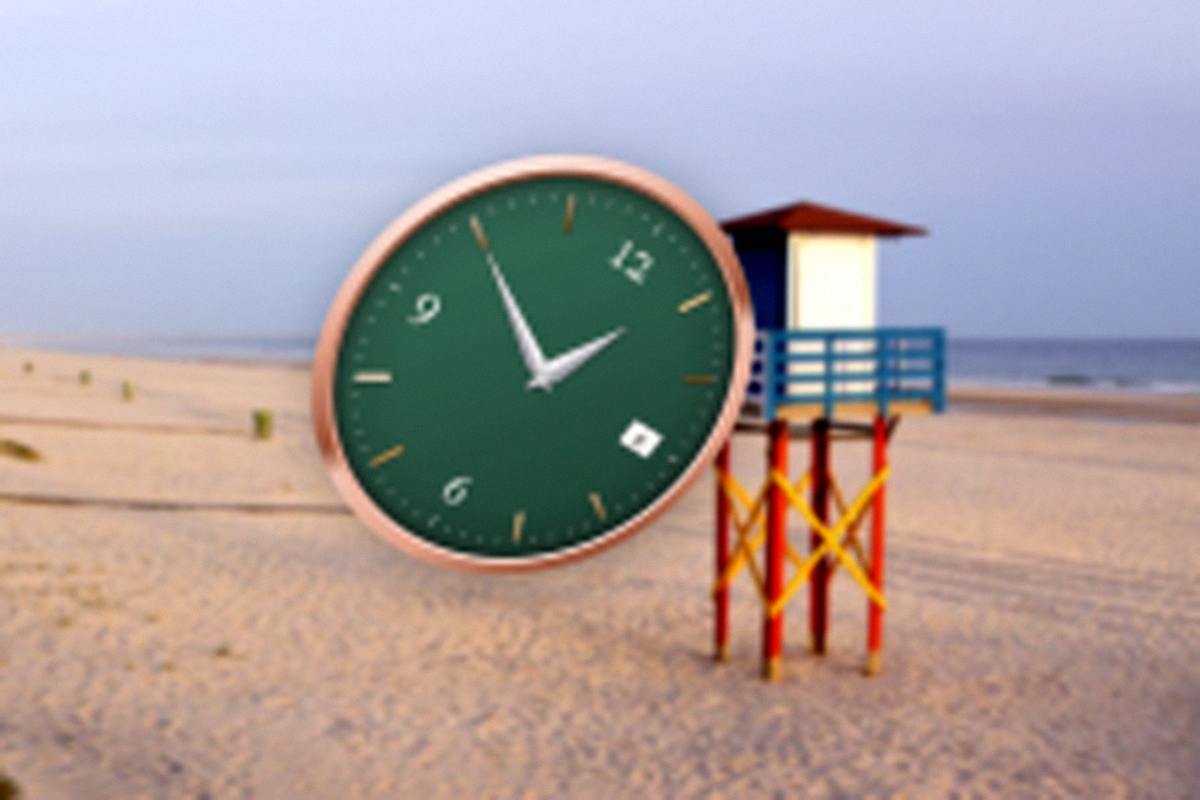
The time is **12:50**
